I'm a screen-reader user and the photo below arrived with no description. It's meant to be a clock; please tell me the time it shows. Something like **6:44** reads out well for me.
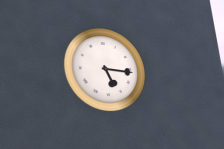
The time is **5:16**
